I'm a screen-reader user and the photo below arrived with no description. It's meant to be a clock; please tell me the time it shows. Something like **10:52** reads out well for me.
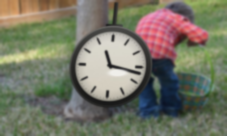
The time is **11:17**
